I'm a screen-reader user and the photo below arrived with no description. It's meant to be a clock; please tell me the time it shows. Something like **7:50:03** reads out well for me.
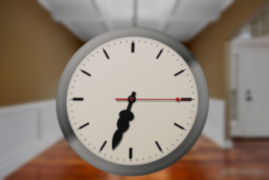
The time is **6:33:15**
